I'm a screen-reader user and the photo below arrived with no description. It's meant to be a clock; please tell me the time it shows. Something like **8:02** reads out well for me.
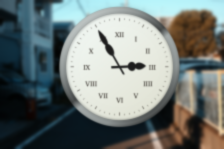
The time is **2:55**
